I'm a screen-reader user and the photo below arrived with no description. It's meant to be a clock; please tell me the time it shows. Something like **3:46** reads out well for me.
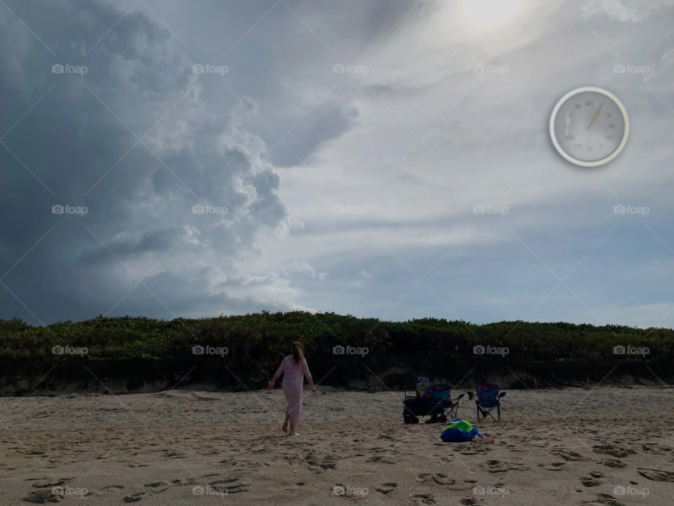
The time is **1:05**
